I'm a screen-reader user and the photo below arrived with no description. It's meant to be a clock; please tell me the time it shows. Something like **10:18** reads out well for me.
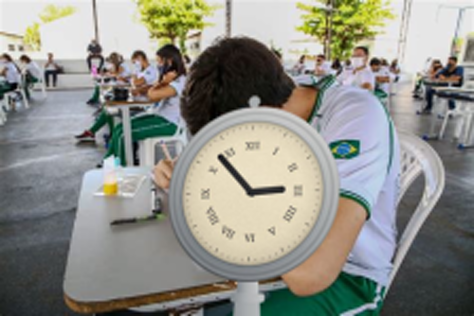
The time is **2:53**
